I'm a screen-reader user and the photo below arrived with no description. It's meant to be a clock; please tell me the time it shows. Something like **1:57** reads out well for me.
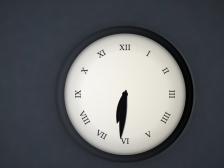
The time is **6:31**
